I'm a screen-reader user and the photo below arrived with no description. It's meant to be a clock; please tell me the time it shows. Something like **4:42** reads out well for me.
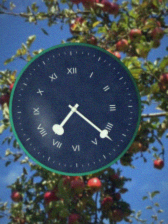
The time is **7:22**
